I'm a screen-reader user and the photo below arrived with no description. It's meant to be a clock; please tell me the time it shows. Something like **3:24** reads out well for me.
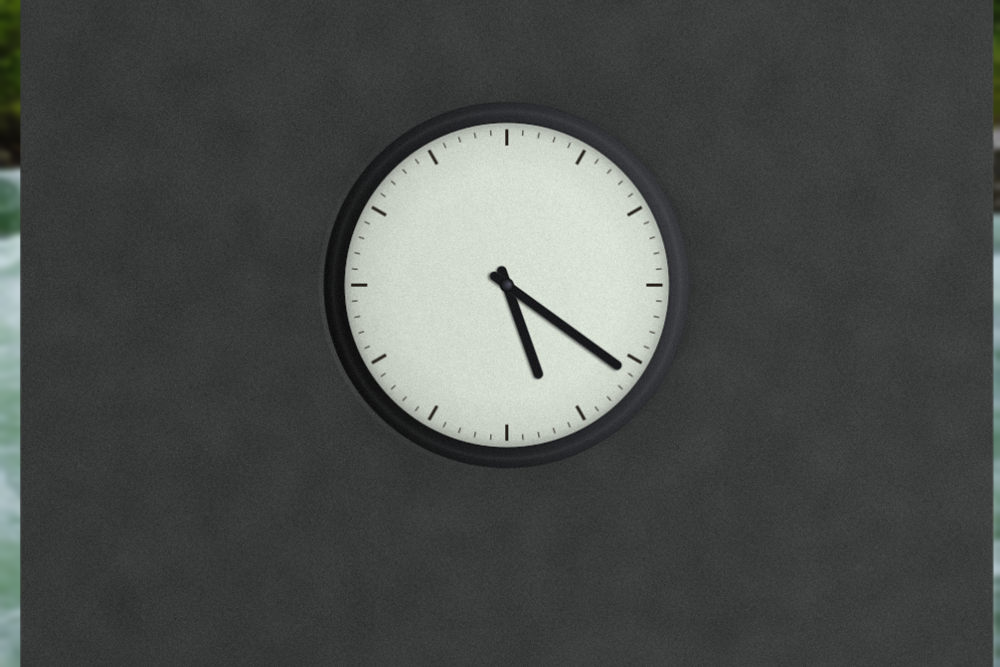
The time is **5:21**
